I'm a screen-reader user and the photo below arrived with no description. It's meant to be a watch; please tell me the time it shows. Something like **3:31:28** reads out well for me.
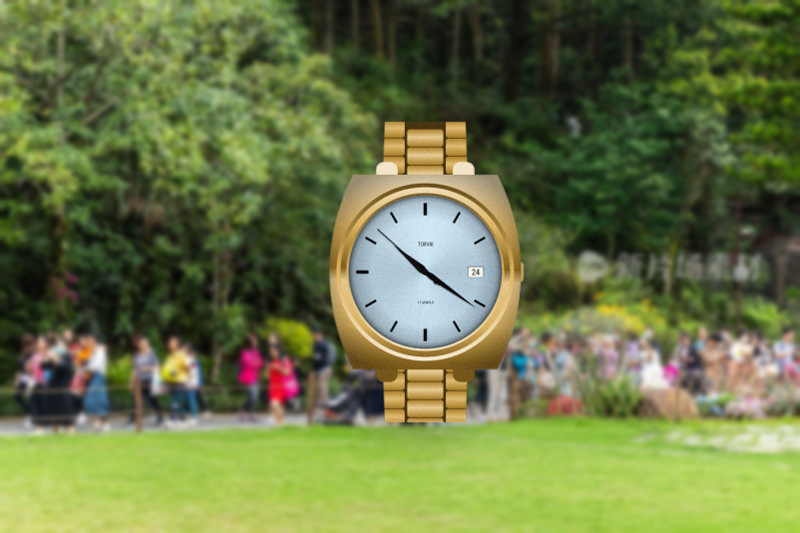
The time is **10:20:52**
